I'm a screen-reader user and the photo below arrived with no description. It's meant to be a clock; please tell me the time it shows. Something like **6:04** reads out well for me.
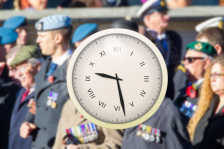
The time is **9:28**
